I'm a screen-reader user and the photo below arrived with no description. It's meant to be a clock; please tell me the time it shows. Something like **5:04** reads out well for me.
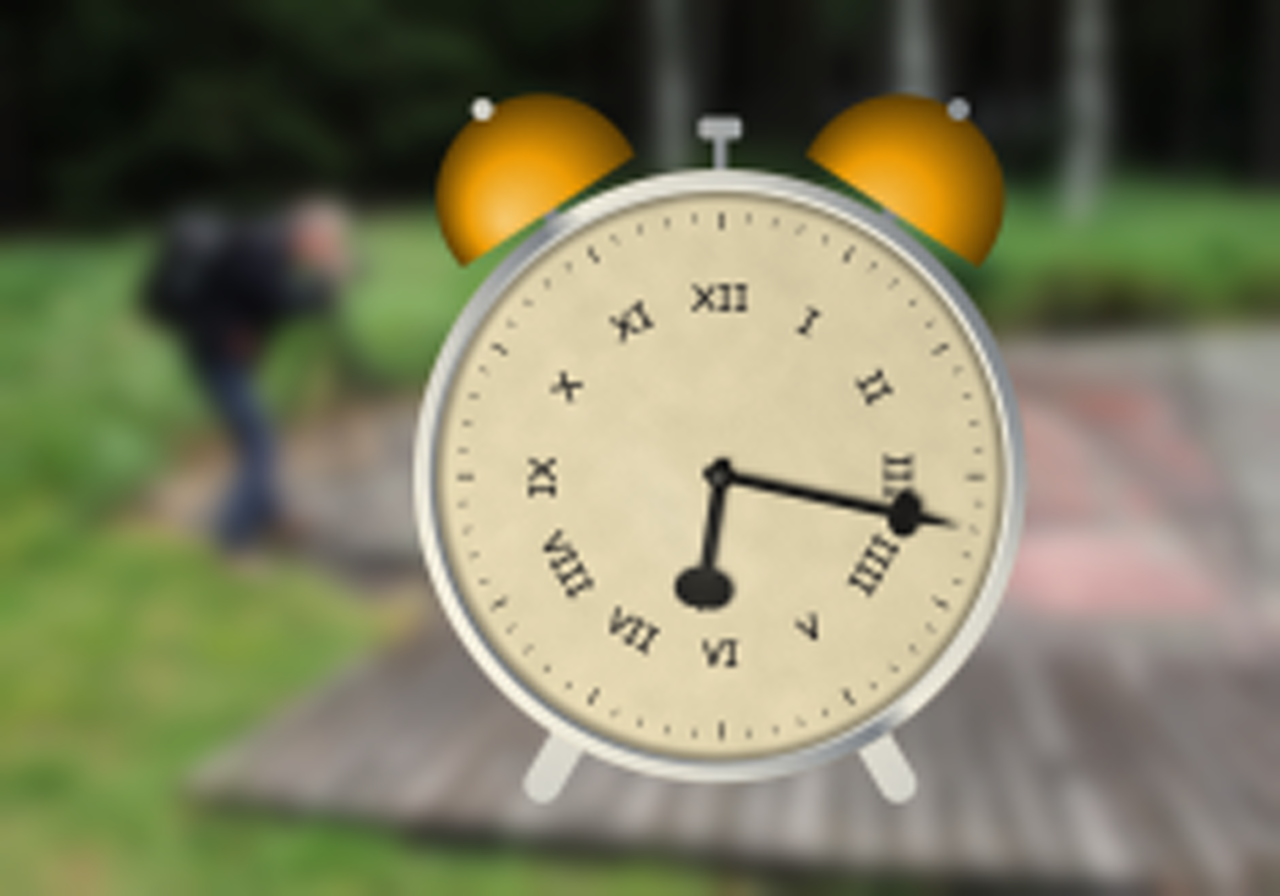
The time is **6:17**
